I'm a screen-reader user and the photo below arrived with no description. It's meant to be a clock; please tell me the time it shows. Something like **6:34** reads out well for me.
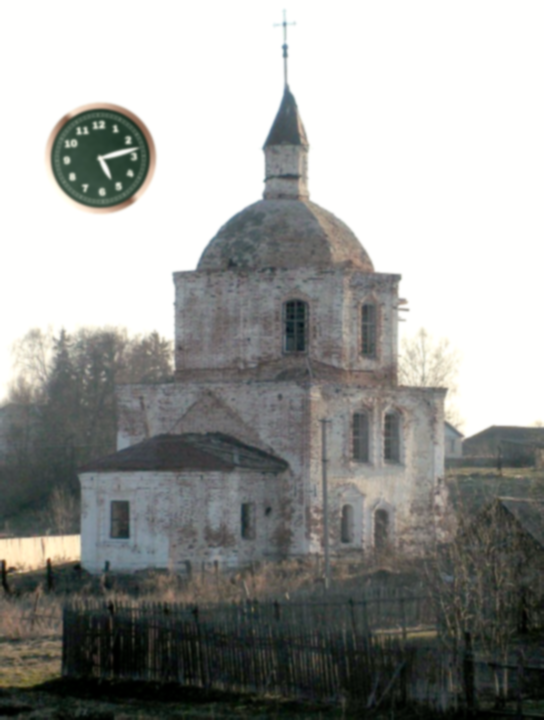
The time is **5:13**
